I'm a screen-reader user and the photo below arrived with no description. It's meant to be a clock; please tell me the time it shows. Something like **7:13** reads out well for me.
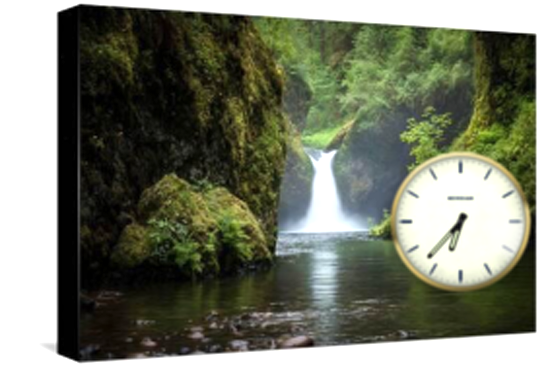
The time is **6:37**
